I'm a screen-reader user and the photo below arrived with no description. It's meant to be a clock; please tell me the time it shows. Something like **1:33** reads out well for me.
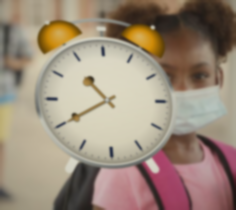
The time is **10:40**
